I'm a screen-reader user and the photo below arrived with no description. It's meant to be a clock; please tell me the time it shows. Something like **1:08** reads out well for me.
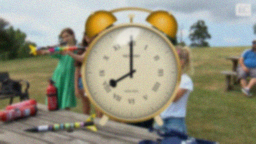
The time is **8:00**
